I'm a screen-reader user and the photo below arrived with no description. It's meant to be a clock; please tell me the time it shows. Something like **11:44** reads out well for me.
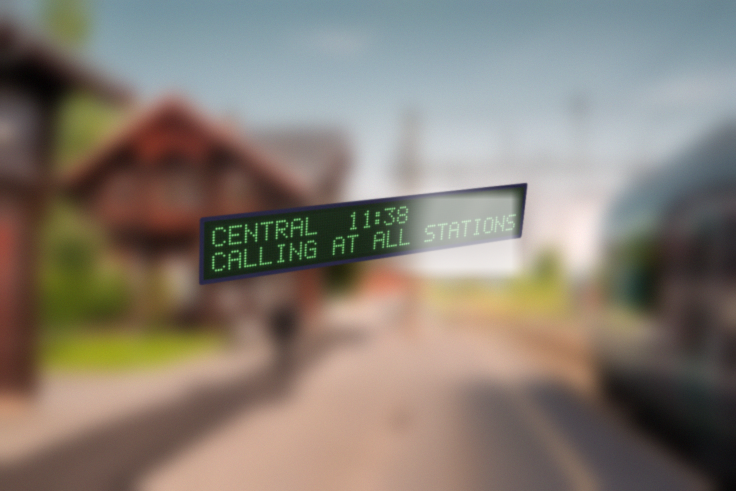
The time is **11:38**
